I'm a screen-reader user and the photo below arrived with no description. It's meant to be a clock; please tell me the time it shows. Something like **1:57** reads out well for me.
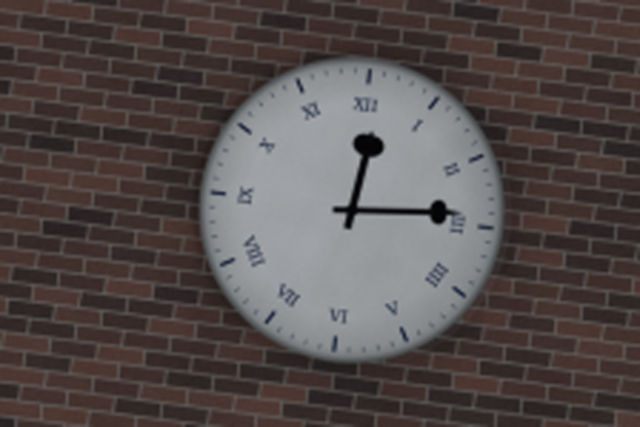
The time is **12:14**
